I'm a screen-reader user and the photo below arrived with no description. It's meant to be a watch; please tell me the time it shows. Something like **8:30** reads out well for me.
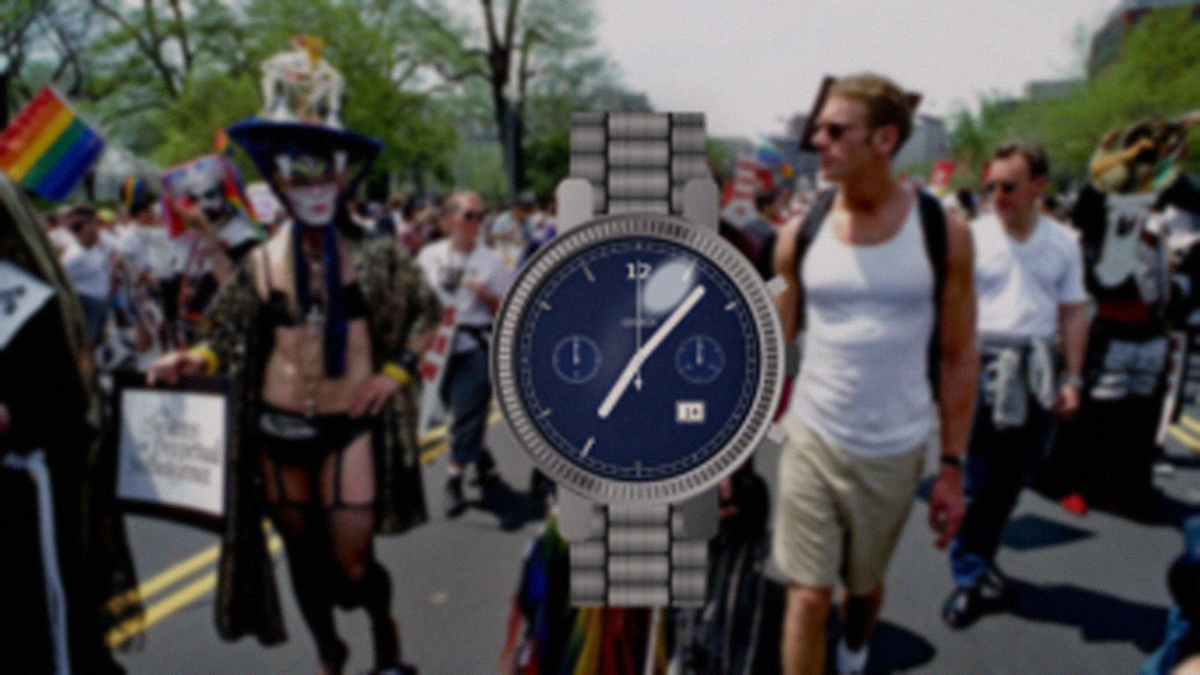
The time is **7:07**
